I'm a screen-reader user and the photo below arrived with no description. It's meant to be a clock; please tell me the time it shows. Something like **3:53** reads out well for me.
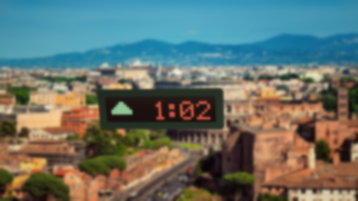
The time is **1:02**
